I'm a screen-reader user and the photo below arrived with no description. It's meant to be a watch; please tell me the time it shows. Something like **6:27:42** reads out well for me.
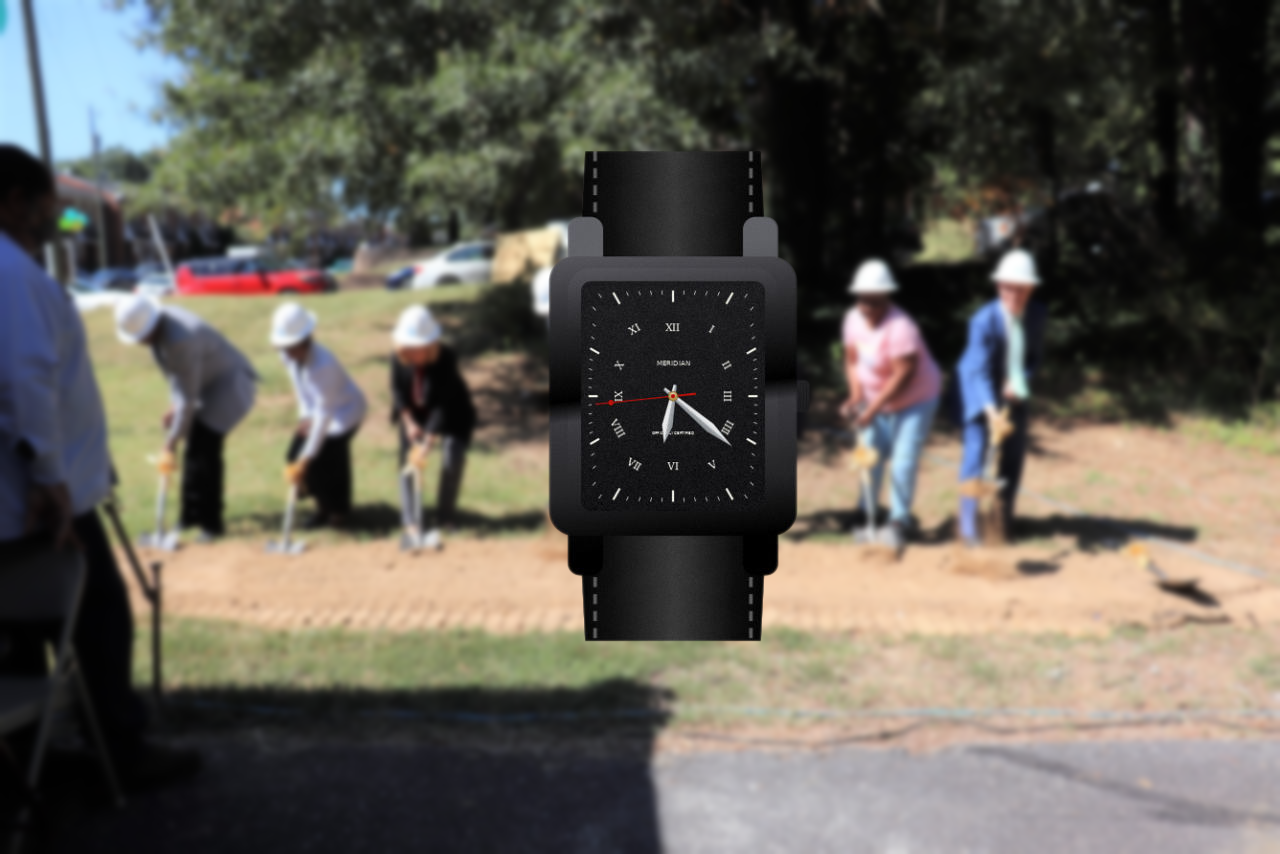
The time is **6:21:44**
